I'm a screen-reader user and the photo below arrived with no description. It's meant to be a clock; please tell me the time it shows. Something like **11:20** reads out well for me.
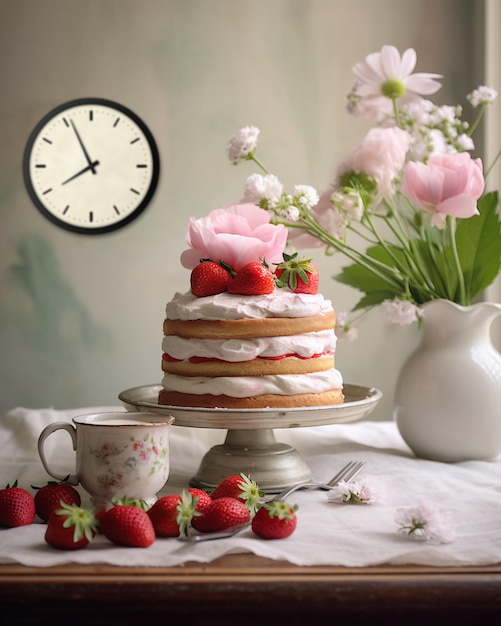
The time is **7:56**
